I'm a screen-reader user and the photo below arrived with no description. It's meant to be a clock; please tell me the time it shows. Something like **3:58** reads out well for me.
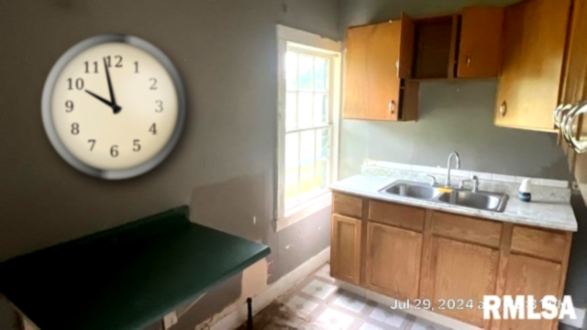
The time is **9:58**
